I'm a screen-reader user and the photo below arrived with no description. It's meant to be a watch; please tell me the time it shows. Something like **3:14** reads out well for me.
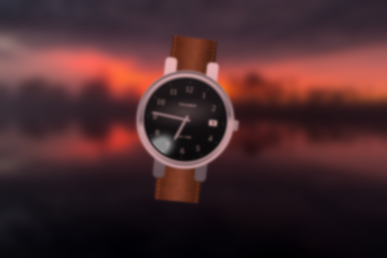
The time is **6:46**
